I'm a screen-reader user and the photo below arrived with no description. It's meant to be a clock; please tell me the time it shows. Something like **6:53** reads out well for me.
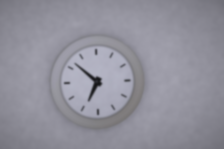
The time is **6:52**
